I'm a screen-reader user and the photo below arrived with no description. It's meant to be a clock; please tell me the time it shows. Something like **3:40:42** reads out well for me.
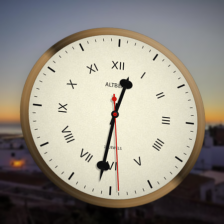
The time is **12:31:29**
